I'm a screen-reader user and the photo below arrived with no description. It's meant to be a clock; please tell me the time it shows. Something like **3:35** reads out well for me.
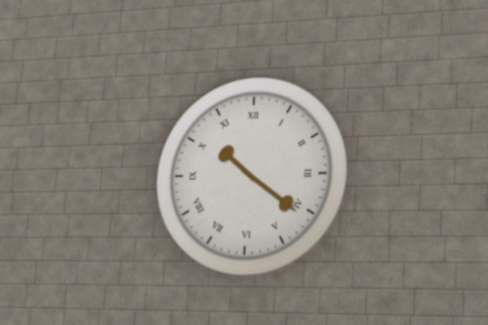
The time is **10:21**
